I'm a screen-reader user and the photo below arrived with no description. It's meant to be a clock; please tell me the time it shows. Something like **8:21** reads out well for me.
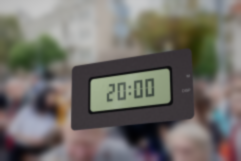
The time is **20:00**
